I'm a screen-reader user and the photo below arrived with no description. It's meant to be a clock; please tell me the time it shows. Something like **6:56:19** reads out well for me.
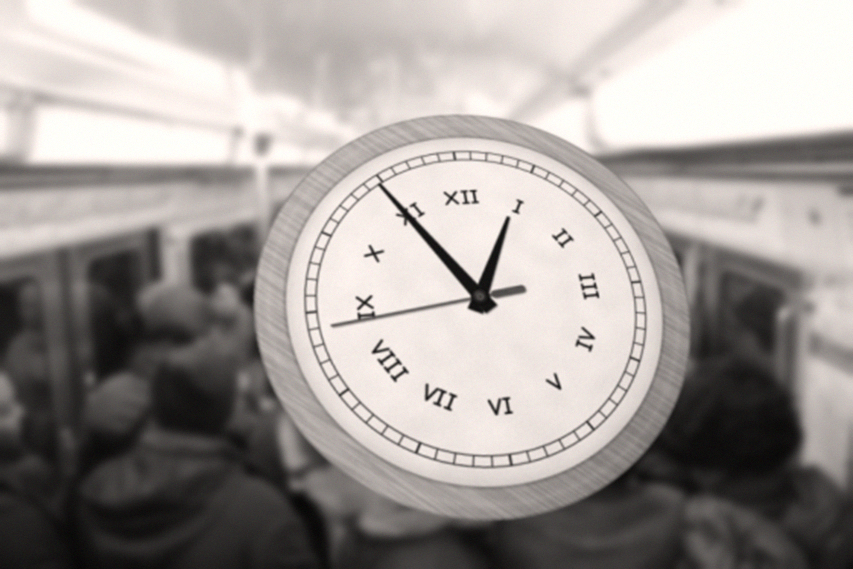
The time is **12:54:44**
